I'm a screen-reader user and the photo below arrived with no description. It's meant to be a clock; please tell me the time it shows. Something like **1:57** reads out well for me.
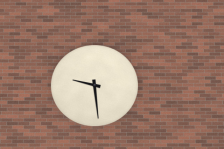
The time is **9:29**
